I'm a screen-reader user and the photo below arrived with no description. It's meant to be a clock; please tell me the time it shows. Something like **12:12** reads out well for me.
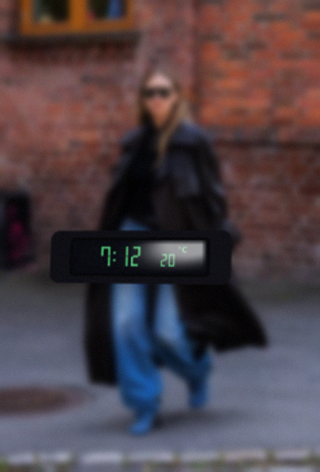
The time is **7:12**
